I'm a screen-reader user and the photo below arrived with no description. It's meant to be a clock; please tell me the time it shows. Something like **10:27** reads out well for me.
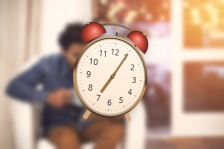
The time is **7:05**
